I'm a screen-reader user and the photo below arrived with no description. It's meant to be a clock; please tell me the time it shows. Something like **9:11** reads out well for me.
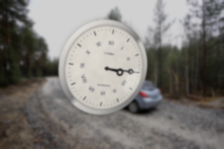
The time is **3:15**
